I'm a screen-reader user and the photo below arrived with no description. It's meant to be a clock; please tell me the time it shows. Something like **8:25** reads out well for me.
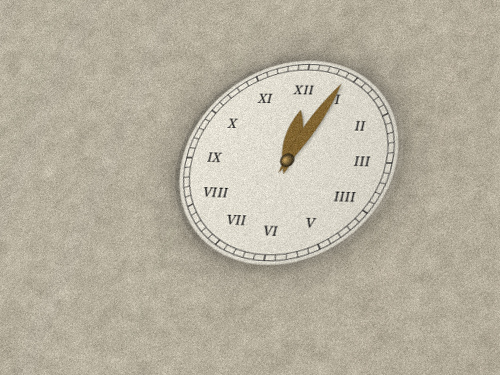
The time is **12:04**
